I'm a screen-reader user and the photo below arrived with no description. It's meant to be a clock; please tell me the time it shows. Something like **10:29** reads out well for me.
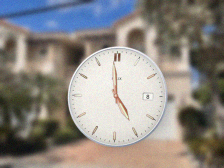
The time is **4:59**
